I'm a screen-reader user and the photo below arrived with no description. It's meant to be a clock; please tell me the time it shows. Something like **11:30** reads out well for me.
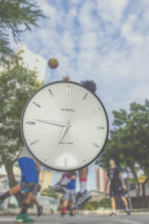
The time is **6:46**
